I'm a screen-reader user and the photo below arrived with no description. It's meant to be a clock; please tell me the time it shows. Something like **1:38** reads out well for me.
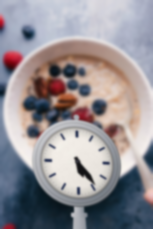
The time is **5:24**
